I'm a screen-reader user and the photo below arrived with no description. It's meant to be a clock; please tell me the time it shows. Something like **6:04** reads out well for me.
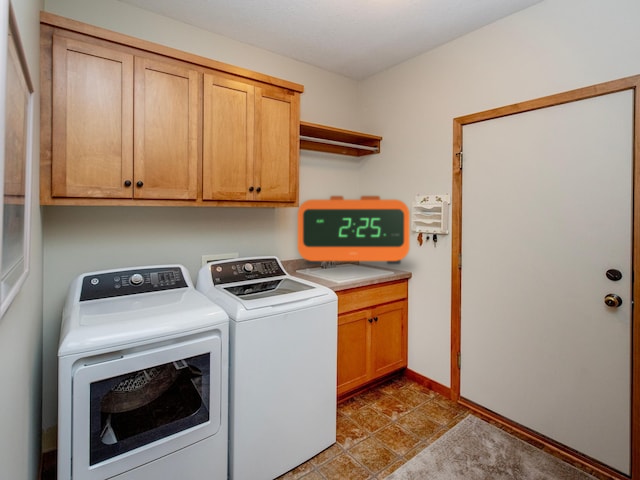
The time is **2:25**
